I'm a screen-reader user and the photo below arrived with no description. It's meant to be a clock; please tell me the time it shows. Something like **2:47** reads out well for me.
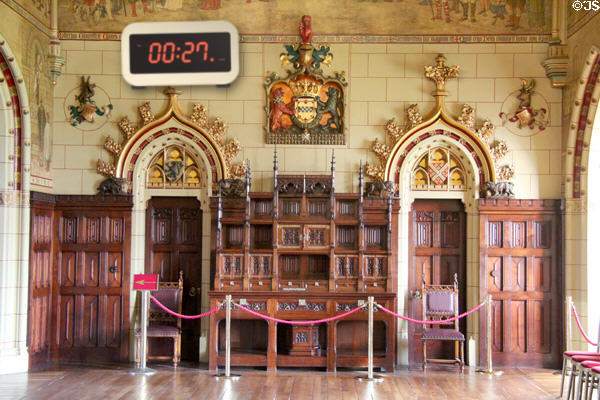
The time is **0:27**
